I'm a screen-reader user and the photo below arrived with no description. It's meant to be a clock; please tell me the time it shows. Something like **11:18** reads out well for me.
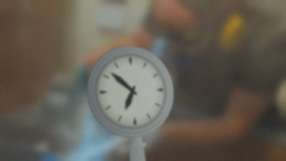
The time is **6:52**
